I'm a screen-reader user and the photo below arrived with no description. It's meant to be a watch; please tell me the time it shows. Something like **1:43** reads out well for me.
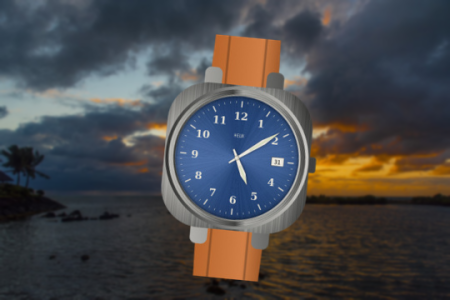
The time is **5:09**
